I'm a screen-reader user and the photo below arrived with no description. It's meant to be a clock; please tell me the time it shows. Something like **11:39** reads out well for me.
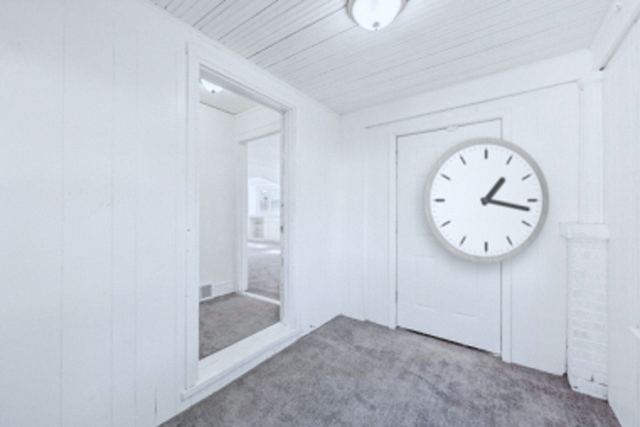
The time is **1:17**
